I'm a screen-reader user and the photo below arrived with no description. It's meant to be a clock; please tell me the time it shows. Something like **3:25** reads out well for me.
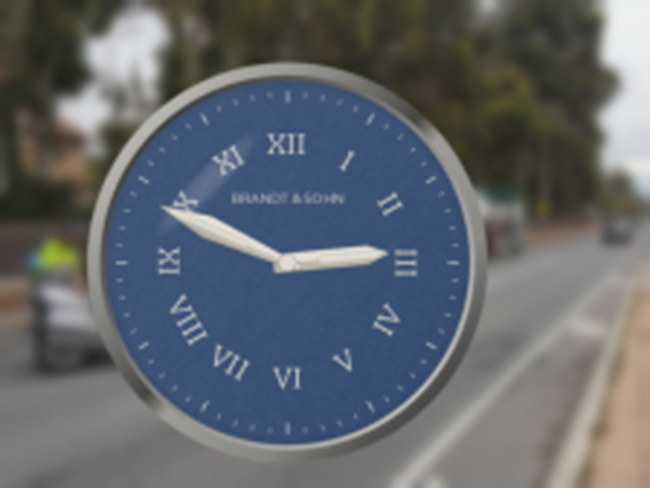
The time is **2:49**
